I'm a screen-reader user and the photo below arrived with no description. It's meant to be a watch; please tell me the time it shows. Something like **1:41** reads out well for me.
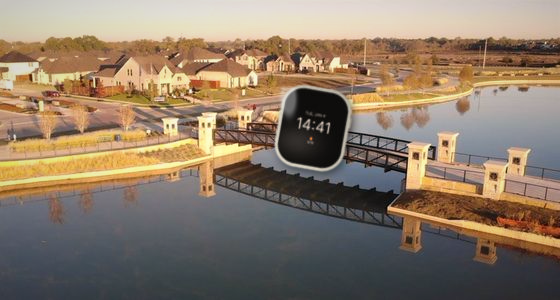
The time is **14:41**
